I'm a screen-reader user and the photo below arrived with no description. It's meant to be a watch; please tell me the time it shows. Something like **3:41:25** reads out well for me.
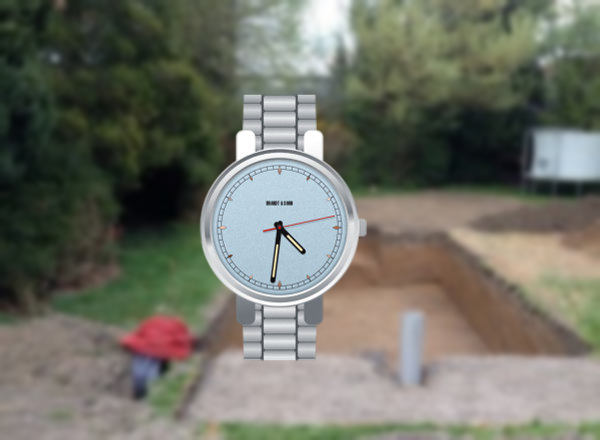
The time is **4:31:13**
